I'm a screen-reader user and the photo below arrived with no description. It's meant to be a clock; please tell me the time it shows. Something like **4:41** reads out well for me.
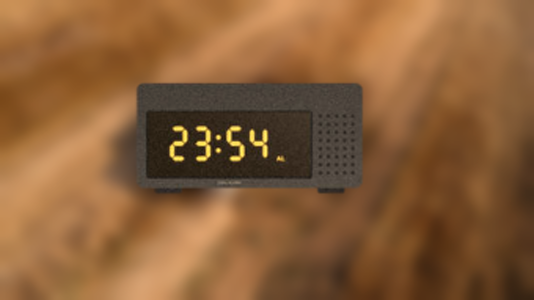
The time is **23:54**
